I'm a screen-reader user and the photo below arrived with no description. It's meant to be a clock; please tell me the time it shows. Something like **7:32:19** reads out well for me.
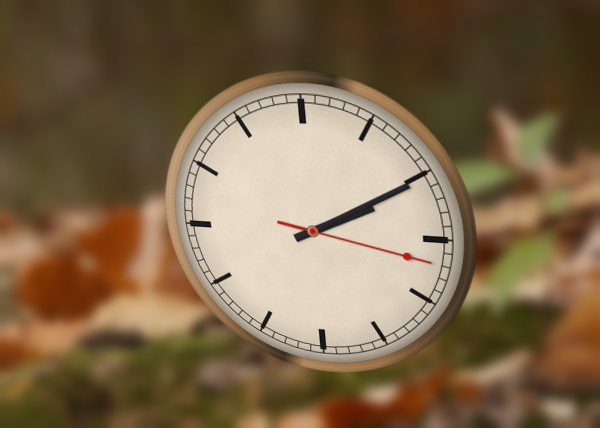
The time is **2:10:17**
